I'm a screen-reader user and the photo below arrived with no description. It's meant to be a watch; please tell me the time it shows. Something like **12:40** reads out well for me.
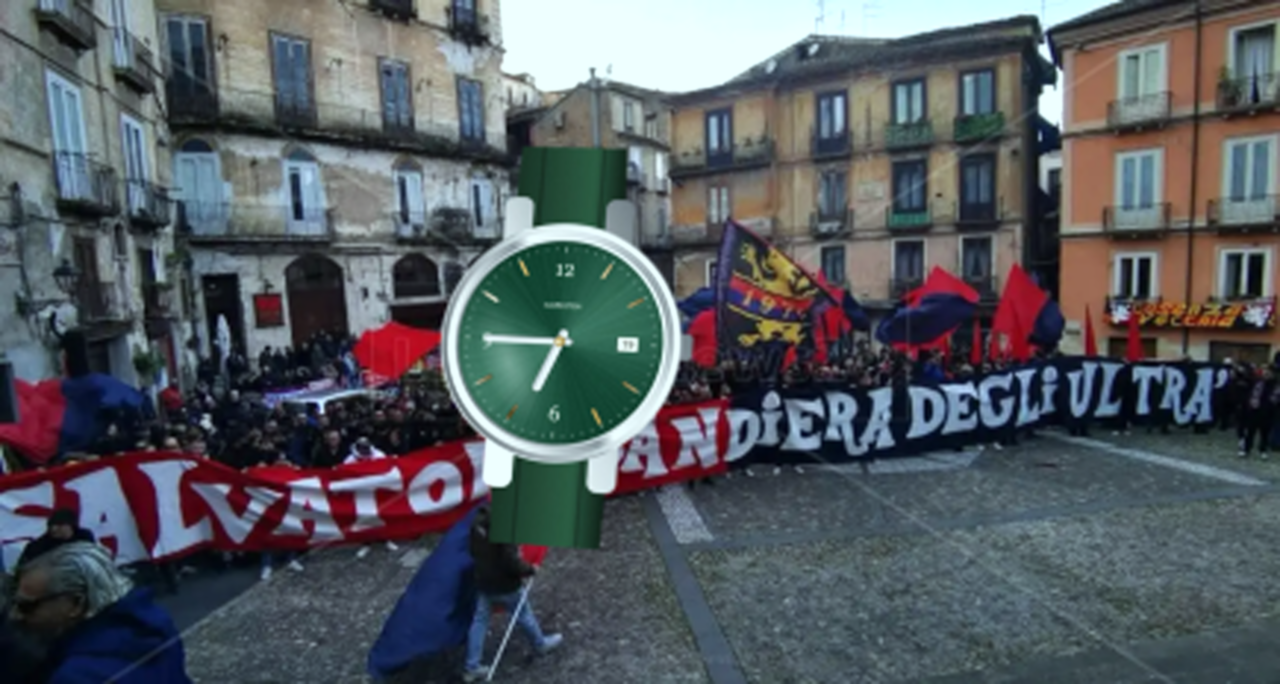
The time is **6:45**
